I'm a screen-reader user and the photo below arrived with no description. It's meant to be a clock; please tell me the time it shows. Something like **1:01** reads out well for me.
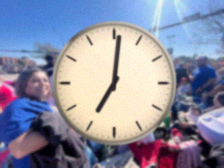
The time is **7:01**
